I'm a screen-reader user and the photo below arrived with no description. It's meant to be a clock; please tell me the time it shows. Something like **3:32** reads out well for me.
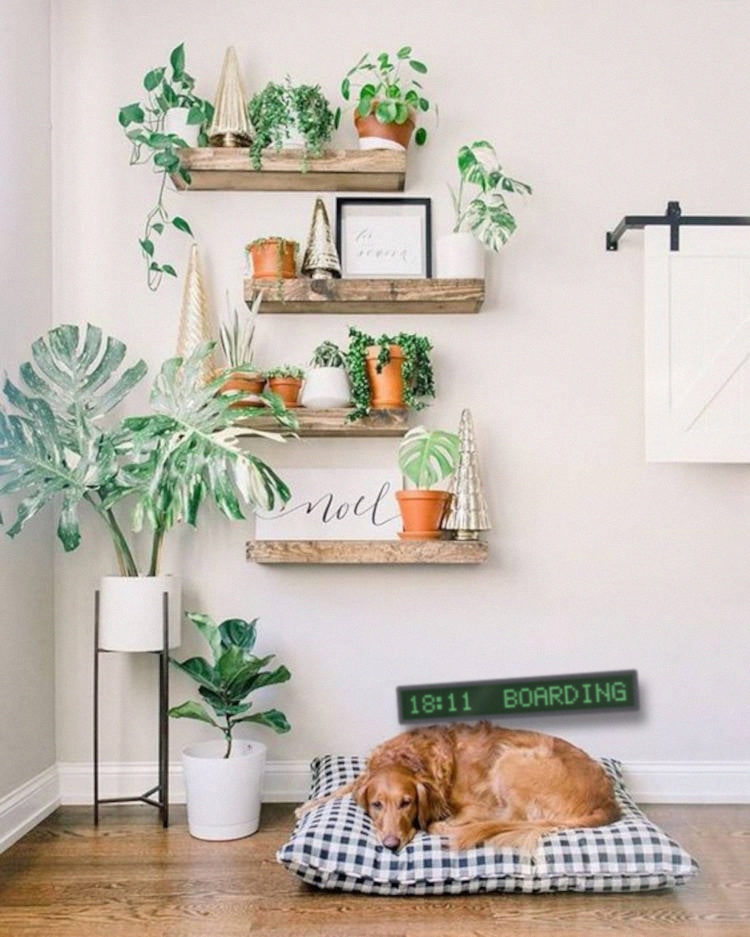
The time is **18:11**
